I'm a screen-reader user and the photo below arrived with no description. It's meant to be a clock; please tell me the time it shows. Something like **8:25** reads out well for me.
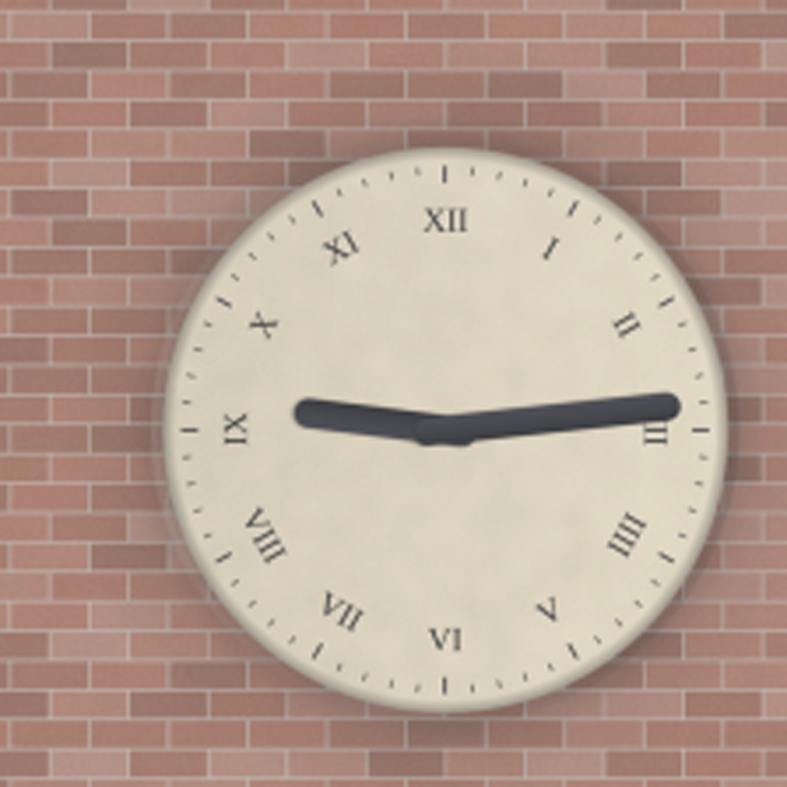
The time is **9:14**
